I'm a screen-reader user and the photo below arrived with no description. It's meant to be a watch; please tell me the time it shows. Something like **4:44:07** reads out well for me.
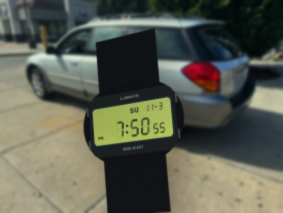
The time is **7:50:55**
